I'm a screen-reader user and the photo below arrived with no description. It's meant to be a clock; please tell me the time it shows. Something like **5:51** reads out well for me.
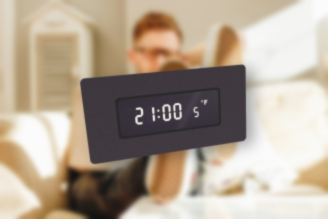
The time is **21:00**
